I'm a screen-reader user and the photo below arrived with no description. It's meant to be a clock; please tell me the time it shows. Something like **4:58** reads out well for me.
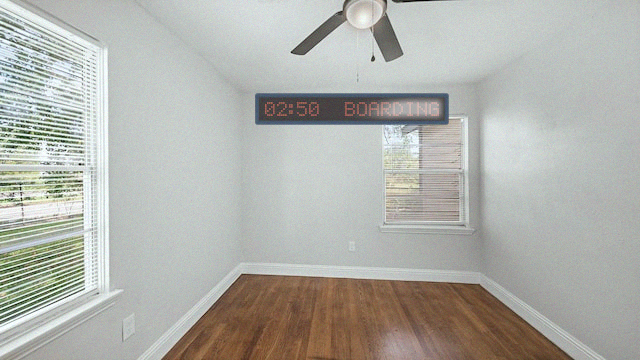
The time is **2:50**
